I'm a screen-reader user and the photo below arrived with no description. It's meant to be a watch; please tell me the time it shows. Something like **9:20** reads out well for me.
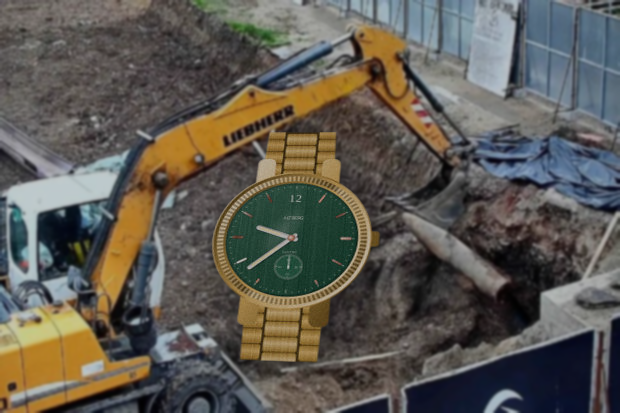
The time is **9:38**
